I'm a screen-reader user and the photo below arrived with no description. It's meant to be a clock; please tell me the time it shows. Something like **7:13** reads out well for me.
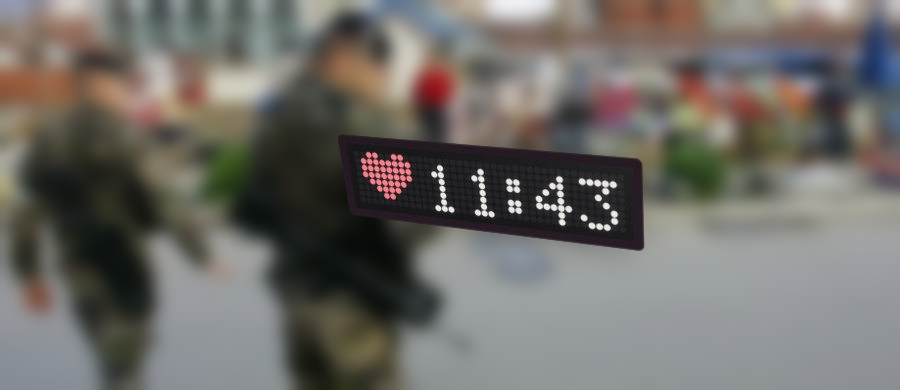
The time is **11:43**
